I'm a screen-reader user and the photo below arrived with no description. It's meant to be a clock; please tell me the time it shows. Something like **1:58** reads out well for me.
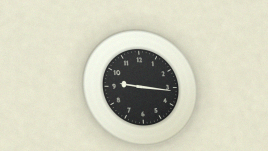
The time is **9:16**
